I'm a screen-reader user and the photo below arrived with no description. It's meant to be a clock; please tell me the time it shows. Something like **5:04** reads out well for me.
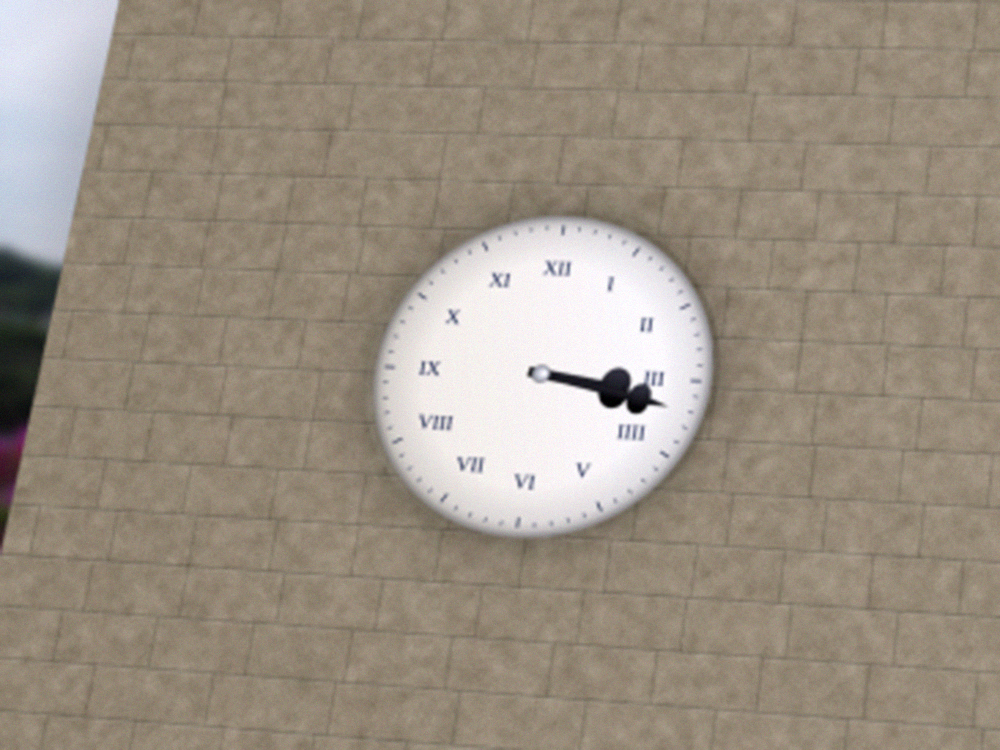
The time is **3:17**
